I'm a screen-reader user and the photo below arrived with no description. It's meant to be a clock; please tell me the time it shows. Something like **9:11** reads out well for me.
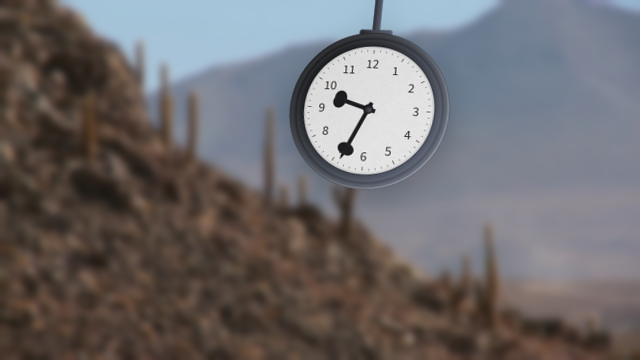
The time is **9:34**
